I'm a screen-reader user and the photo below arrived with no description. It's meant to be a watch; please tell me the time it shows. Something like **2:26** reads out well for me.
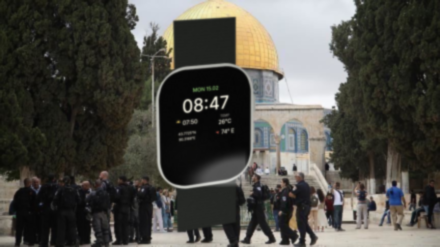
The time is **8:47**
